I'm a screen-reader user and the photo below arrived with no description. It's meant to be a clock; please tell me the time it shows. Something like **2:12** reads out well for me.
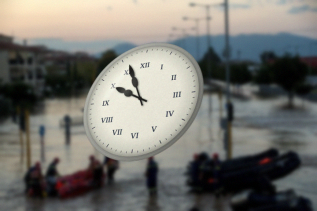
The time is **9:56**
